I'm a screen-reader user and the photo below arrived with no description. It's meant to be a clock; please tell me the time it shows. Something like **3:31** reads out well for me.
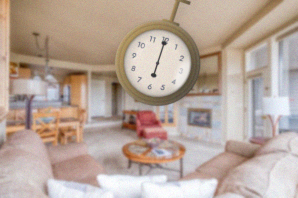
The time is **6:00**
